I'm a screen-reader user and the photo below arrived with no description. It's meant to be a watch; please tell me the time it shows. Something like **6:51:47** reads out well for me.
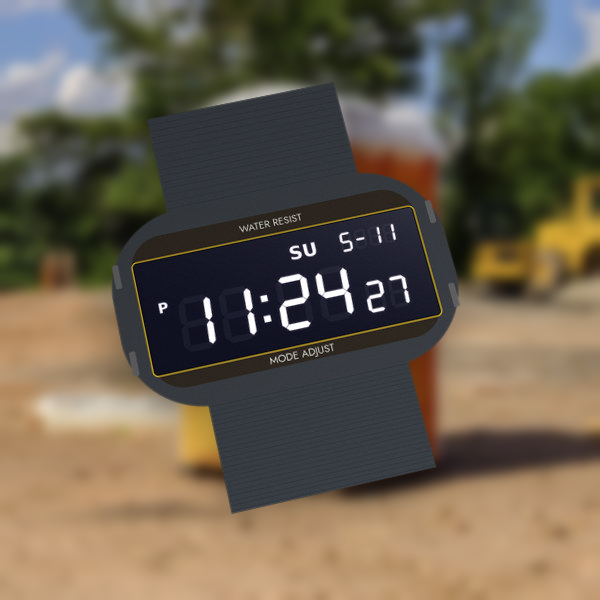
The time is **11:24:27**
